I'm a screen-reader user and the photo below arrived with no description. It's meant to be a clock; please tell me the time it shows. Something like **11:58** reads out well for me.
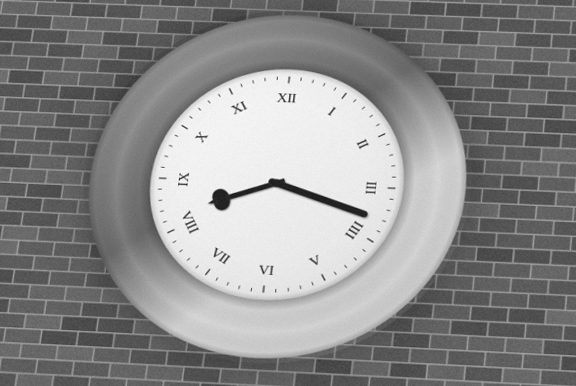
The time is **8:18**
